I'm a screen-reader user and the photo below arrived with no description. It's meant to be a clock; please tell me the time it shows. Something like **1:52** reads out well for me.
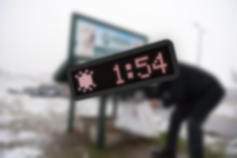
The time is **1:54**
